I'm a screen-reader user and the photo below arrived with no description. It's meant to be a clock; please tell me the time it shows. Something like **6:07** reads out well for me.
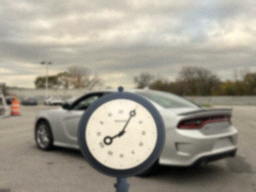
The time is **8:05**
